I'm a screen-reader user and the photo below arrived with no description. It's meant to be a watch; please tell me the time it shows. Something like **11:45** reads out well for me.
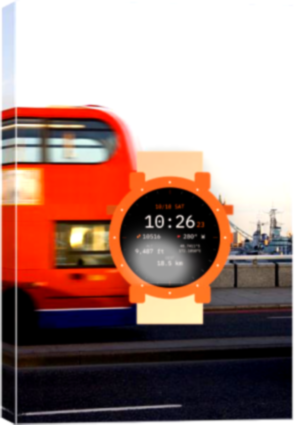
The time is **10:26**
